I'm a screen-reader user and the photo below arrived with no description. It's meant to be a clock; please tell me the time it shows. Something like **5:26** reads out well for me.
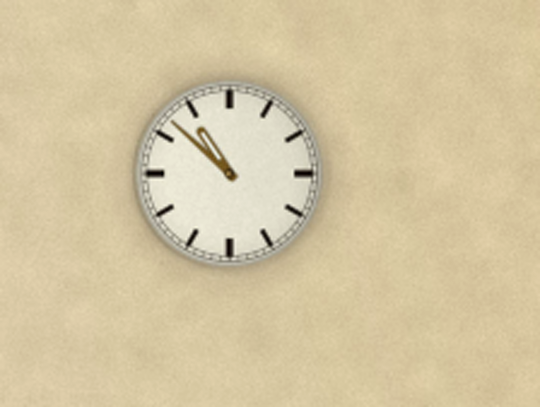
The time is **10:52**
